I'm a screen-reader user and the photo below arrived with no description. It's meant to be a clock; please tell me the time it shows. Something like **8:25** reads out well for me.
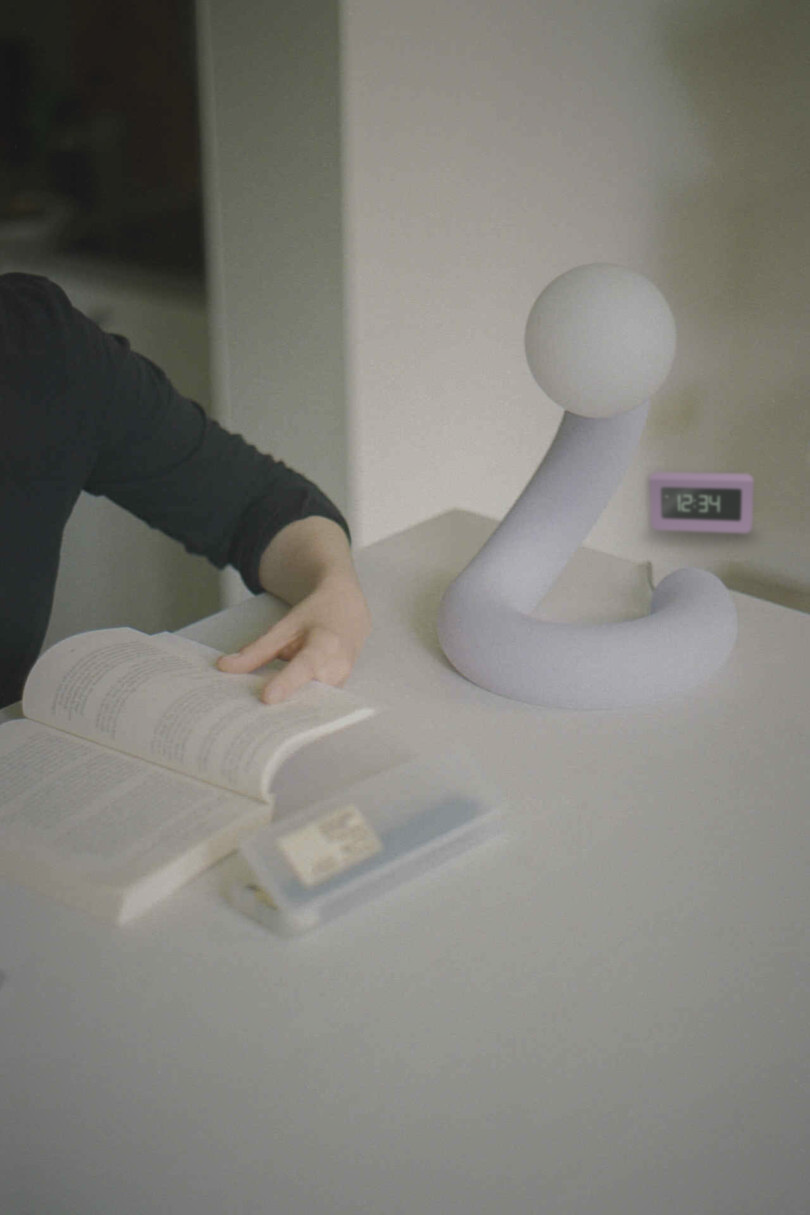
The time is **12:34**
